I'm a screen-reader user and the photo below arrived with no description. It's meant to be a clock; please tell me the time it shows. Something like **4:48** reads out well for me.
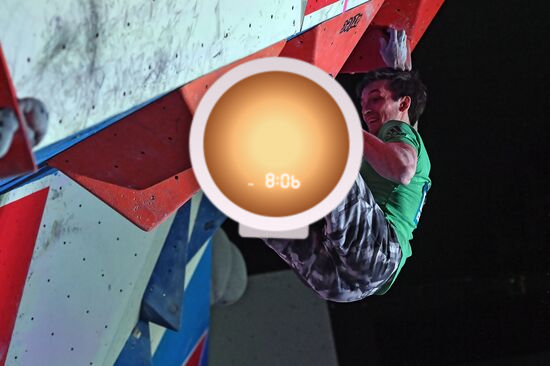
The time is **8:06**
